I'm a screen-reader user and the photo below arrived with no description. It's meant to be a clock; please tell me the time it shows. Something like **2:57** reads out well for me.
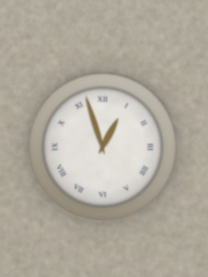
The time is **12:57**
